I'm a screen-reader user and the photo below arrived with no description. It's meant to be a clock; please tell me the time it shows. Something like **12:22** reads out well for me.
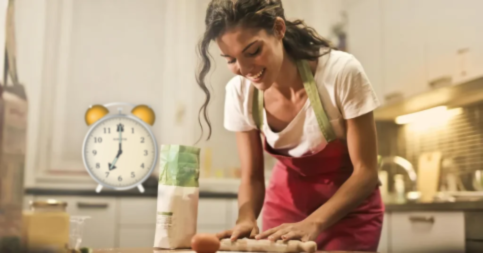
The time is **7:00**
